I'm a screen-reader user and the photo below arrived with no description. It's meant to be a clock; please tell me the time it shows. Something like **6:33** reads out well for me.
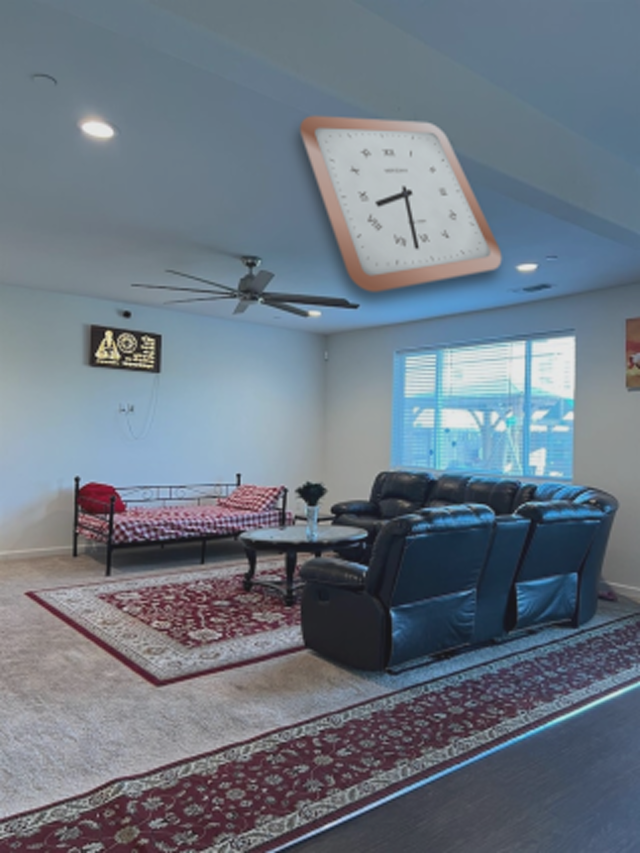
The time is **8:32**
